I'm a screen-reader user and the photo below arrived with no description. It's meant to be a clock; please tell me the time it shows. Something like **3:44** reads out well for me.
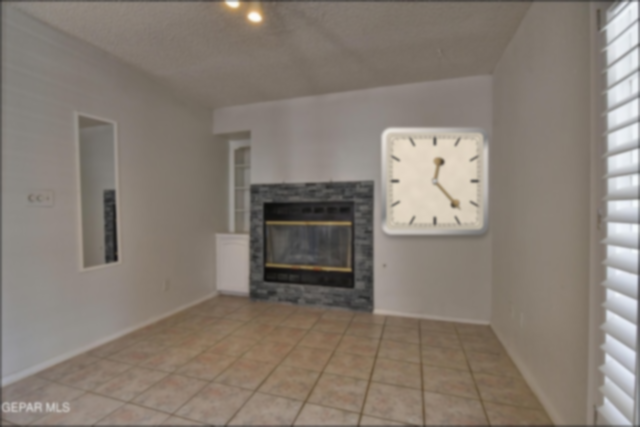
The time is **12:23**
